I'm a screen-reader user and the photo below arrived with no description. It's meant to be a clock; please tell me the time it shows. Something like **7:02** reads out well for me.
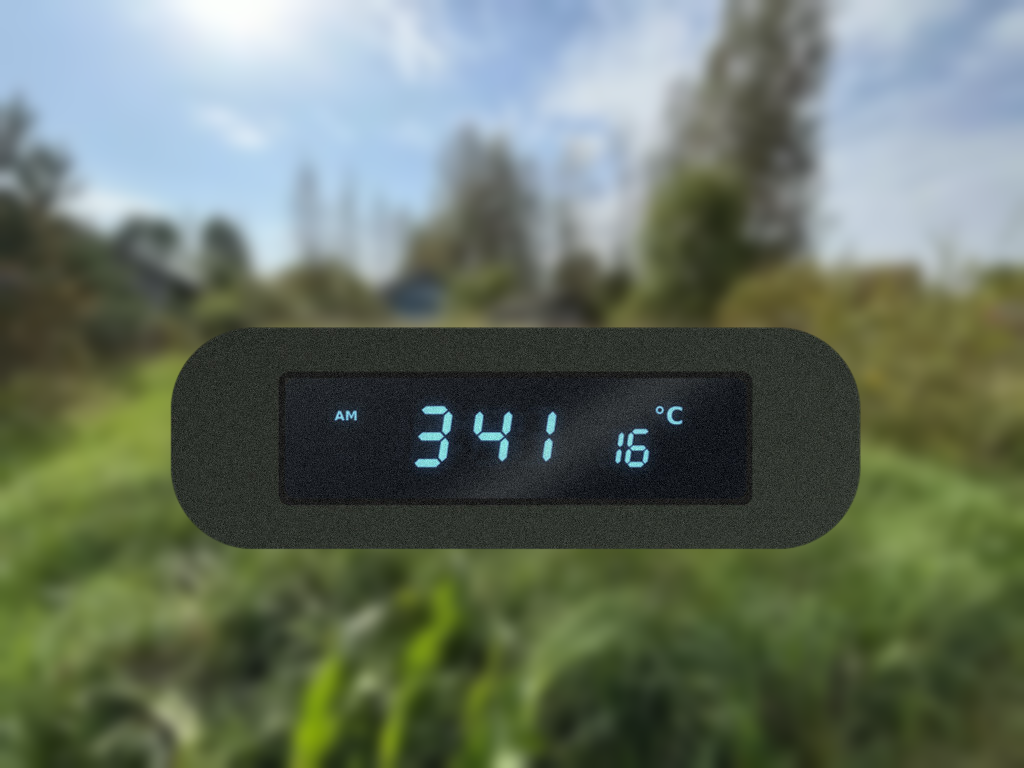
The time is **3:41**
